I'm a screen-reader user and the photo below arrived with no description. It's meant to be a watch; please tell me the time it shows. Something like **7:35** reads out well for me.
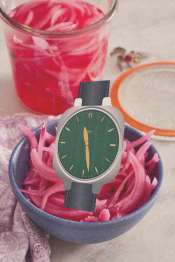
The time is **11:28**
